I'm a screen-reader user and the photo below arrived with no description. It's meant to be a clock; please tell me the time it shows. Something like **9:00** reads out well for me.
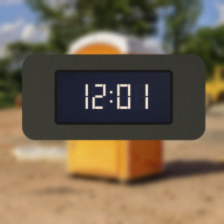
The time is **12:01**
